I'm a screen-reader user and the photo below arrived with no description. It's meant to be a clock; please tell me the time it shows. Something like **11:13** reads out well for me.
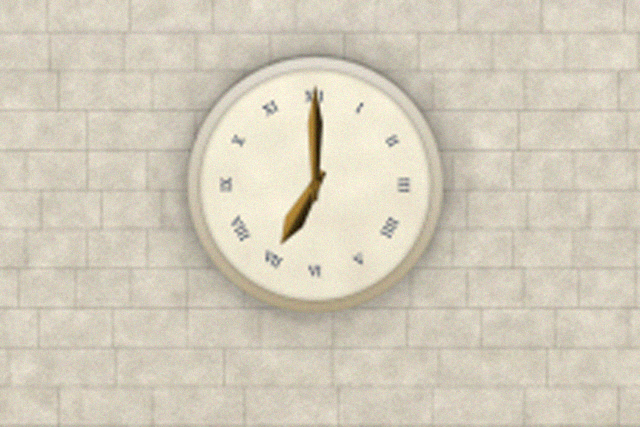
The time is **7:00**
